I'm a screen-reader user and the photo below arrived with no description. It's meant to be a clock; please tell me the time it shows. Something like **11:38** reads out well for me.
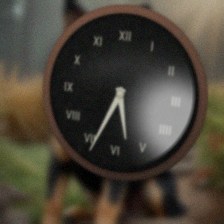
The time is **5:34**
